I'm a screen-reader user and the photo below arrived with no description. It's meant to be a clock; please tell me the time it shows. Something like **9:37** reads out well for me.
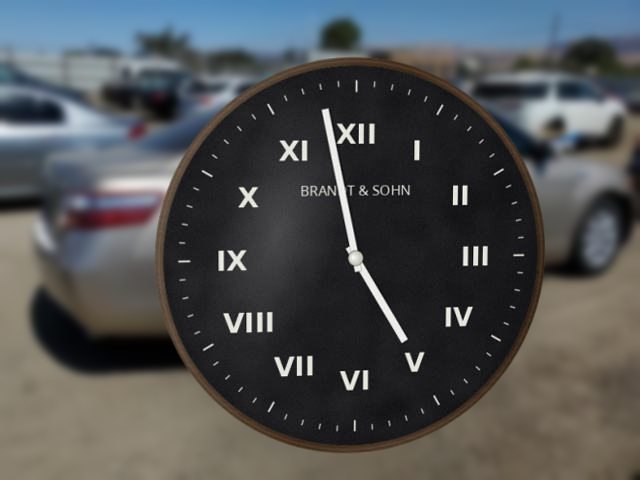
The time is **4:58**
